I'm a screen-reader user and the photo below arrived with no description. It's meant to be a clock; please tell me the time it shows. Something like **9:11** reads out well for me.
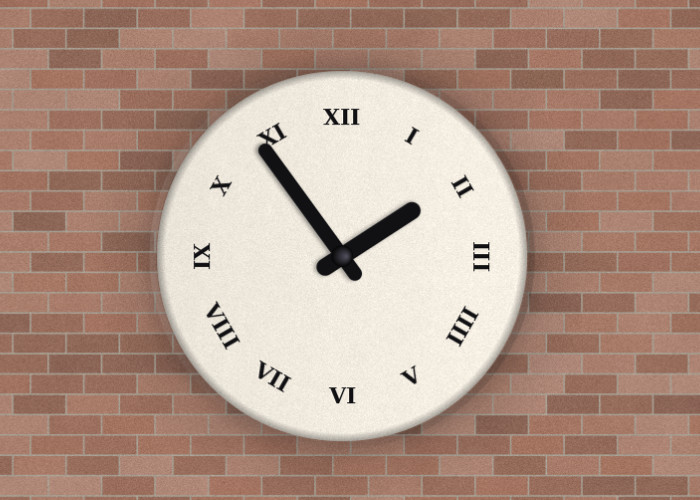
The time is **1:54**
